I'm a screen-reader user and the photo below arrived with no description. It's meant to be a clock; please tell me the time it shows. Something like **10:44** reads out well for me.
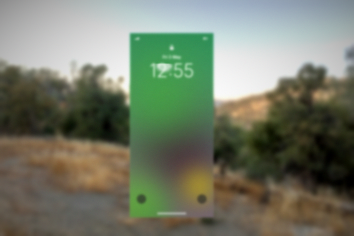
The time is **12:55**
